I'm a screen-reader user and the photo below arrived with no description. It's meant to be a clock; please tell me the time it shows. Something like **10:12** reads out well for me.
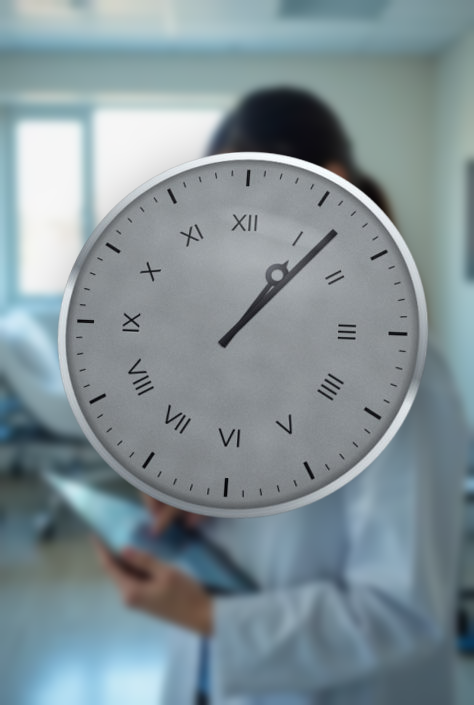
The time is **1:07**
